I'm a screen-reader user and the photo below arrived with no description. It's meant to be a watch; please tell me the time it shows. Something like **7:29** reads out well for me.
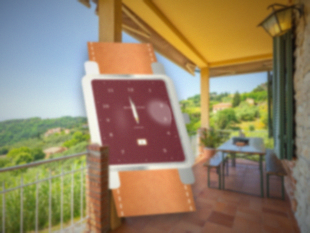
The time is **11:59**
